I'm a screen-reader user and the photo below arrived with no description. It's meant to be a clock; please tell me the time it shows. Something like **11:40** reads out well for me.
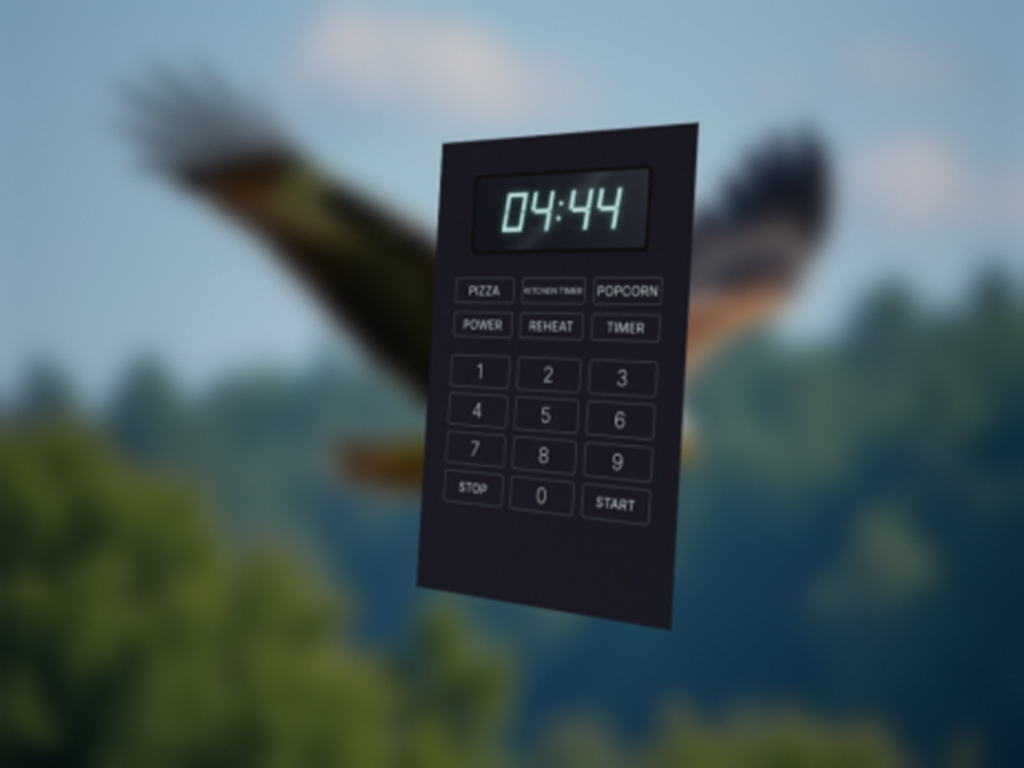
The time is **4:44**
